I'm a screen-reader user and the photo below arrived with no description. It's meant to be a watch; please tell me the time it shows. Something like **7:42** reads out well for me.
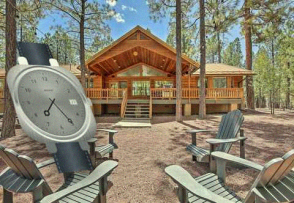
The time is **7:25**
